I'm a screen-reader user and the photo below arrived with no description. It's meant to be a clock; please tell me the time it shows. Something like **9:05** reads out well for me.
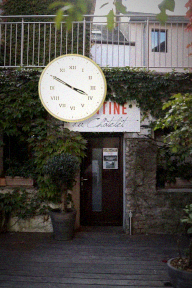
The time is **3:50**
